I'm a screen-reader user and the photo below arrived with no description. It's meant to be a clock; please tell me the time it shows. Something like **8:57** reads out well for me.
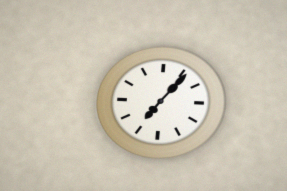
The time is **7:06**
